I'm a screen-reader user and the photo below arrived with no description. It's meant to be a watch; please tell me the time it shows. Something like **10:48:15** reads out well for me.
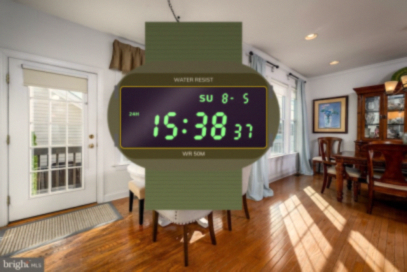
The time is **15:38:37**
